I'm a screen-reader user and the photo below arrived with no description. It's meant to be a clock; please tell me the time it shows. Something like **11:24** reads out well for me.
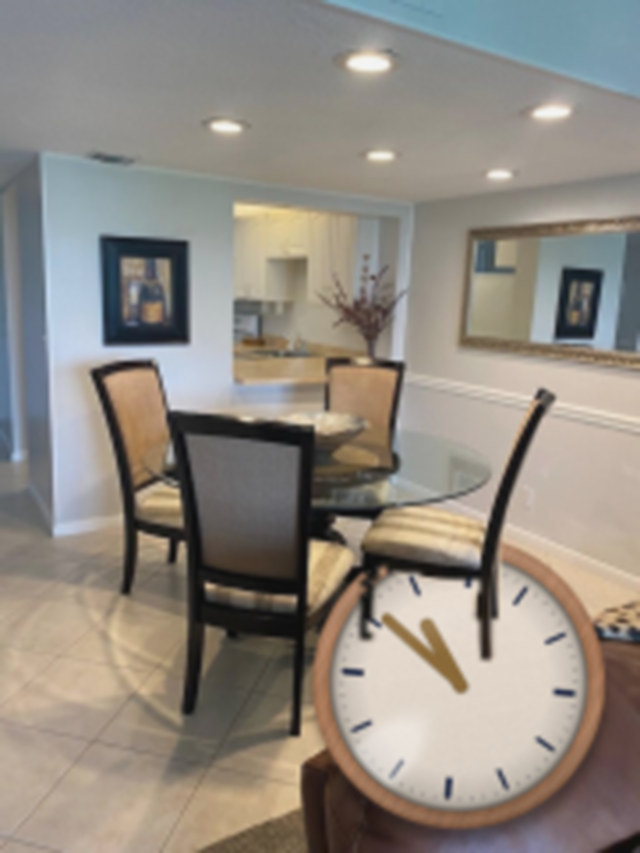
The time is **10:51**
